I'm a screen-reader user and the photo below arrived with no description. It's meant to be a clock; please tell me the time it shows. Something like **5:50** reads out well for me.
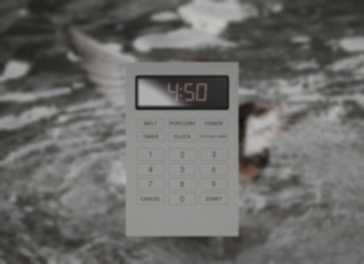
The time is **4:50**
